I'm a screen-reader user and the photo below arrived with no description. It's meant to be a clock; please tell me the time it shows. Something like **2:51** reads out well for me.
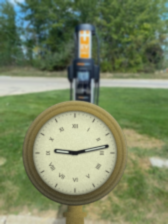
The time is **9:13**
